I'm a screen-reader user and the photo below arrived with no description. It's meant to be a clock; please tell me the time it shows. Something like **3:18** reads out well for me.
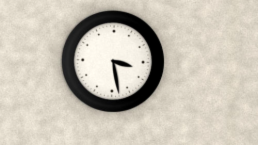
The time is **3:28**
